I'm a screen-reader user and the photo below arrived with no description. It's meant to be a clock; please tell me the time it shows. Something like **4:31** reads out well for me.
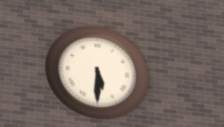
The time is **5:30**
